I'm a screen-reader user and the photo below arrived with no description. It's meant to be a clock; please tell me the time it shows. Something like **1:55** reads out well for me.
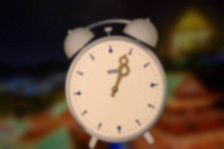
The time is **1:04**
